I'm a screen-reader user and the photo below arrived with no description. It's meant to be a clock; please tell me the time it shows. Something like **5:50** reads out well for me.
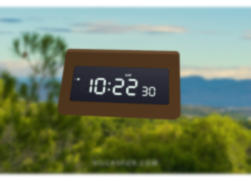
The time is **10:22**
